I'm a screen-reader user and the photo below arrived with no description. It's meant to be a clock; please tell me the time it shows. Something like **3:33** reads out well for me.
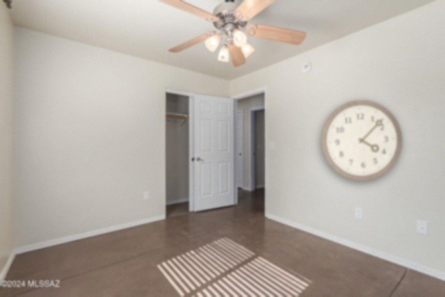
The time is **4:08**
